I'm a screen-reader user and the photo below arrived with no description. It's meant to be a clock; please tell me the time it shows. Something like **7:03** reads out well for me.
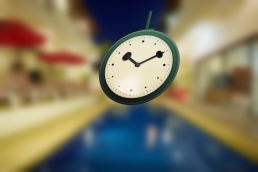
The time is **10:10**
